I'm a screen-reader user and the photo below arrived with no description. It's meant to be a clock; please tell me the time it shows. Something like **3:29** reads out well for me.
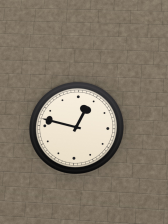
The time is **12:47**
